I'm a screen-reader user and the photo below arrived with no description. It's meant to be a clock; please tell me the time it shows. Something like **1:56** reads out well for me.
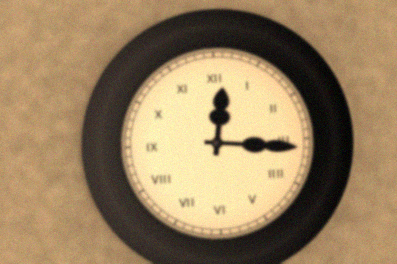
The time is **12:16**
